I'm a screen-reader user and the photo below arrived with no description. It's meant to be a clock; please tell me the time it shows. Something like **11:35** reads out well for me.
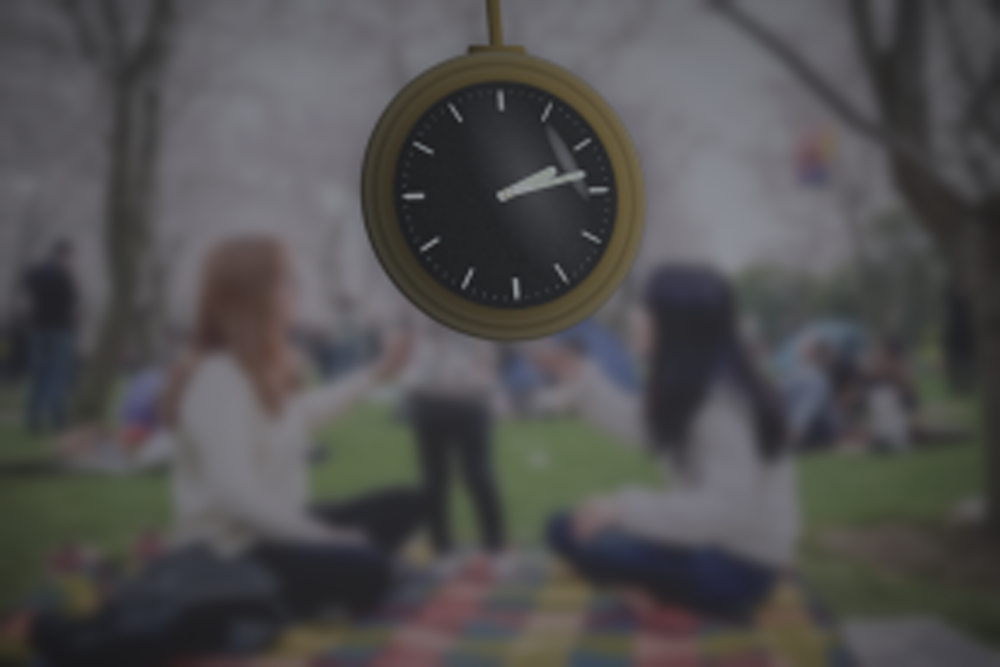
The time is **2:13**
